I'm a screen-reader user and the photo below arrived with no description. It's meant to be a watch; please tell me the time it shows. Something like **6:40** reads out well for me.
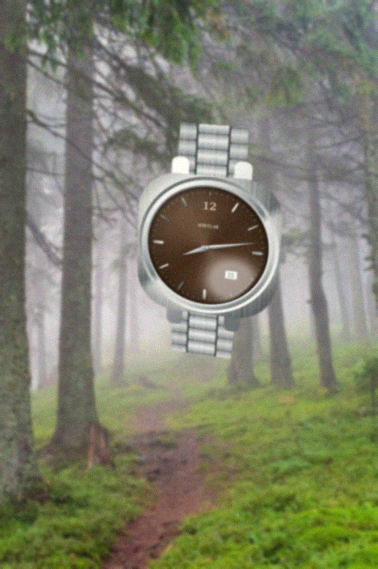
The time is **8:13**
